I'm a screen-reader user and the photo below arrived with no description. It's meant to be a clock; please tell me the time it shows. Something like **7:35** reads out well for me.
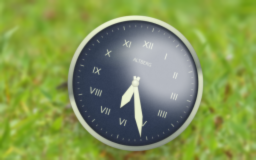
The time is **6:26**
